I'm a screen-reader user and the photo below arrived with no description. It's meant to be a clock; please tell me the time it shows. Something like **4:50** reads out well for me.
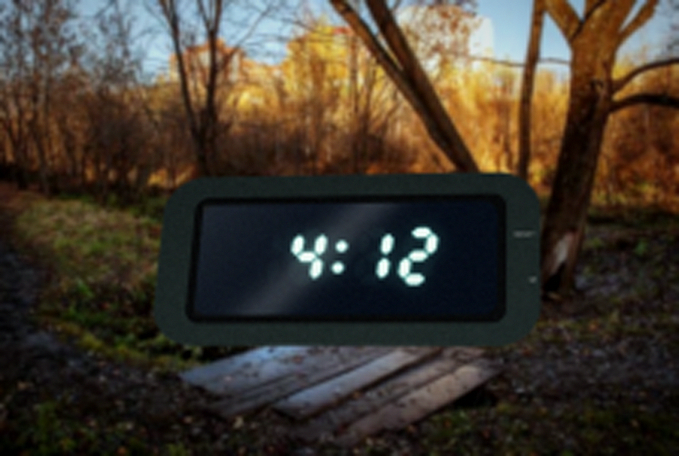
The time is **4:12**
